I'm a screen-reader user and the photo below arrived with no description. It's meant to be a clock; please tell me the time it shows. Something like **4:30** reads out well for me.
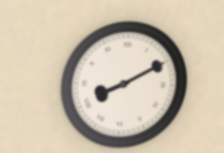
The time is **8:10**
